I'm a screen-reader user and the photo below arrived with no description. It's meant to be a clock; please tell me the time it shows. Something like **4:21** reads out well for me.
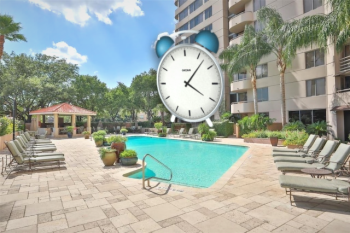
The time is **4:07**
